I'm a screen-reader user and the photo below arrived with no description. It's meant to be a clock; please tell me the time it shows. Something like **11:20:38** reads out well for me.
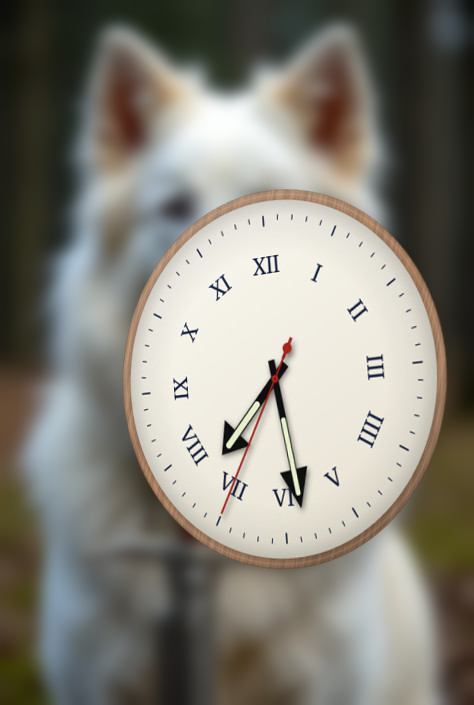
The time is **7:28:35**
